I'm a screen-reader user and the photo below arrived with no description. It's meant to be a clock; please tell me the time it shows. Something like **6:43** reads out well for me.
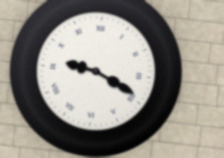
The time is **9:19**
